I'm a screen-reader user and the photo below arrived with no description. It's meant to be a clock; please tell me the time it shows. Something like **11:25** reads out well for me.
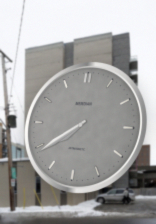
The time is **7:39**
